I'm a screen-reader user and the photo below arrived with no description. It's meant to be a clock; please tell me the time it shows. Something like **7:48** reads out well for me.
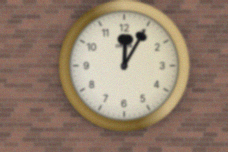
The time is **12:05**
